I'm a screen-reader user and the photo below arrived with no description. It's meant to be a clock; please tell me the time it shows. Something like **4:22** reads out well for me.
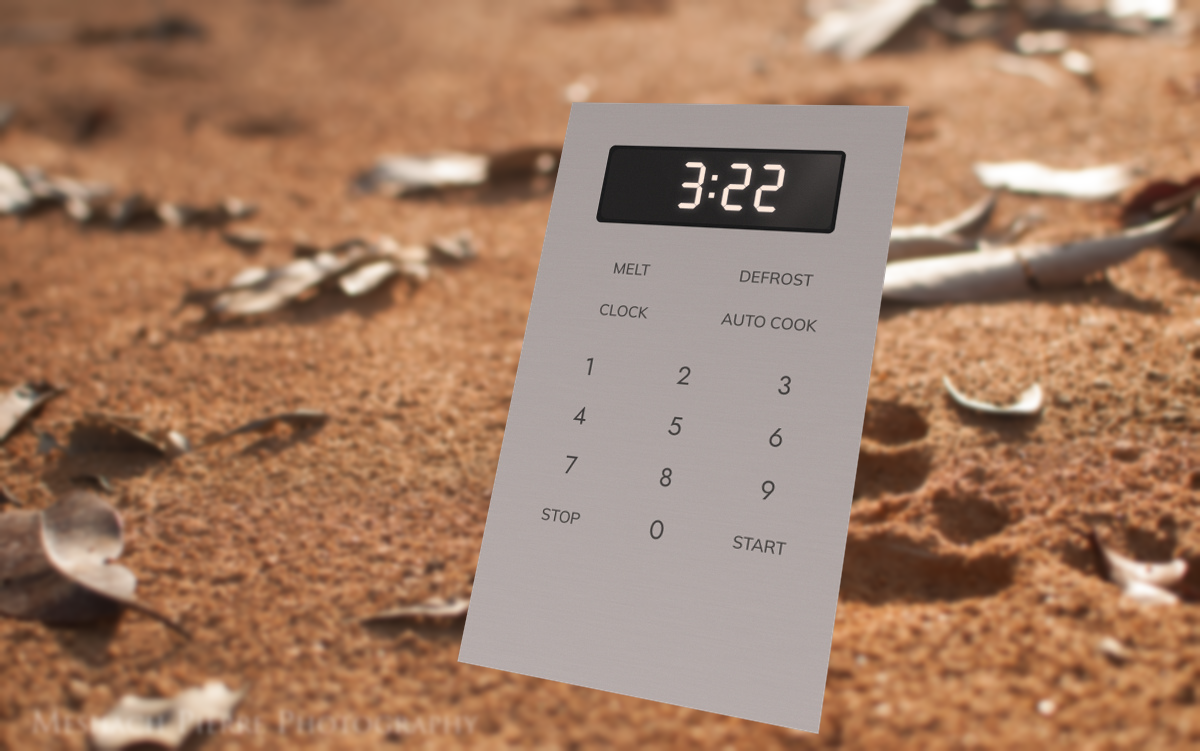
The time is **3:22**
